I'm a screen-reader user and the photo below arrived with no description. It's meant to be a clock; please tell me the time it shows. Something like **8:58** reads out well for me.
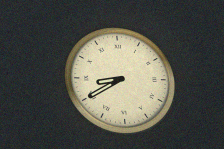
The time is **8:40**
